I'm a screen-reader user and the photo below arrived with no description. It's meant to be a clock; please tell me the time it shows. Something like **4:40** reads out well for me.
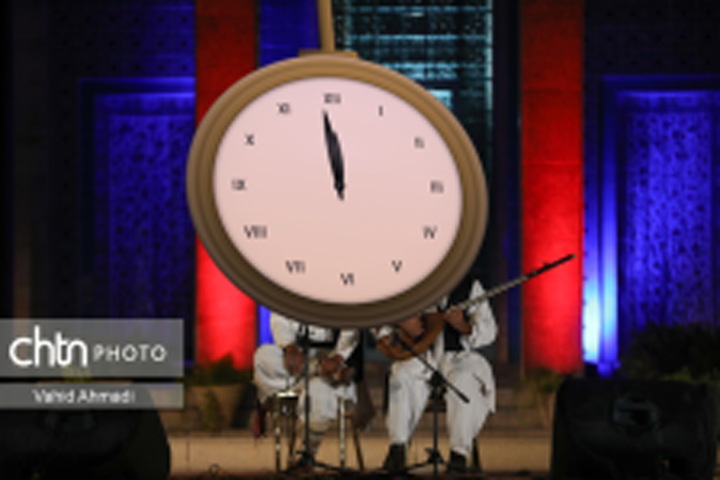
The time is **11:59**
